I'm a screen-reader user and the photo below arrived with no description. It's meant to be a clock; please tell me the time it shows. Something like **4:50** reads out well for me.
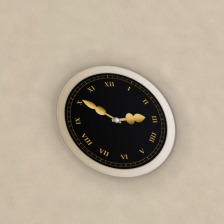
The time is **2:51**
